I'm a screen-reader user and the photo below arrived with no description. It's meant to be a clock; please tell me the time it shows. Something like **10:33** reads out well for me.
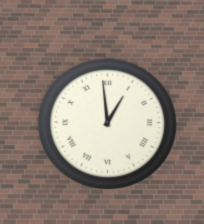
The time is **12:59**
